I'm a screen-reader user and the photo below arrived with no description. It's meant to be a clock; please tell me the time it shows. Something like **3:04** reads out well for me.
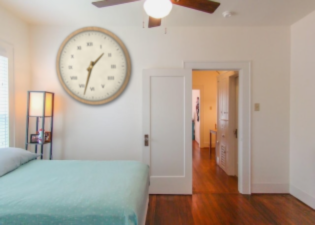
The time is **1:33**
